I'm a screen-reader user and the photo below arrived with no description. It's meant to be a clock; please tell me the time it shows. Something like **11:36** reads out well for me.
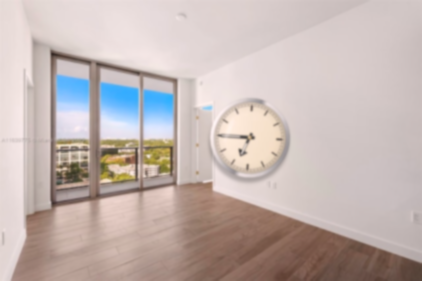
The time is **6:45**
